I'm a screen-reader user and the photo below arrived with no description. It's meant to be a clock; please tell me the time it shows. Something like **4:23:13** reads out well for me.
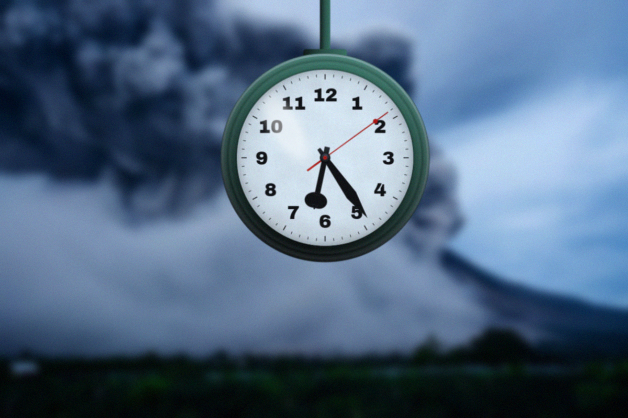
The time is **6:24:09**
